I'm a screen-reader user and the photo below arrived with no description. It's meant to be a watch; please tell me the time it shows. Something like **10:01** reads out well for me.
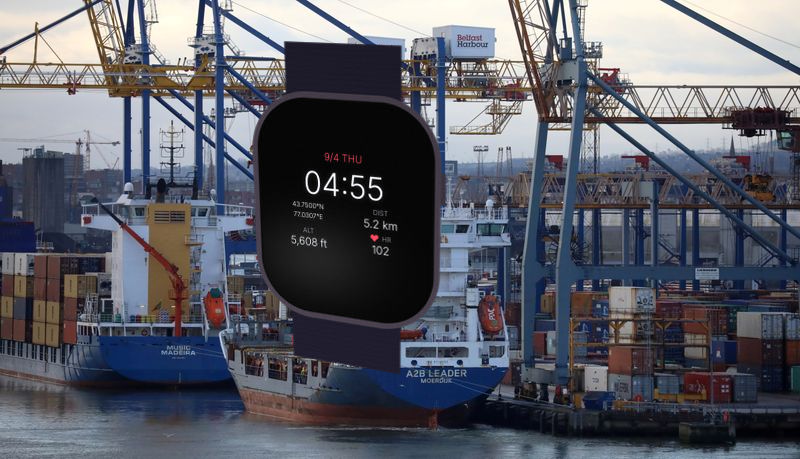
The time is **4:55**
